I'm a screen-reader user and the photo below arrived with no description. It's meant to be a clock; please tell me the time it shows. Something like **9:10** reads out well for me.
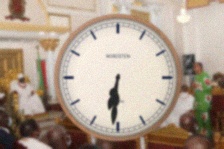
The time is **6:31**
